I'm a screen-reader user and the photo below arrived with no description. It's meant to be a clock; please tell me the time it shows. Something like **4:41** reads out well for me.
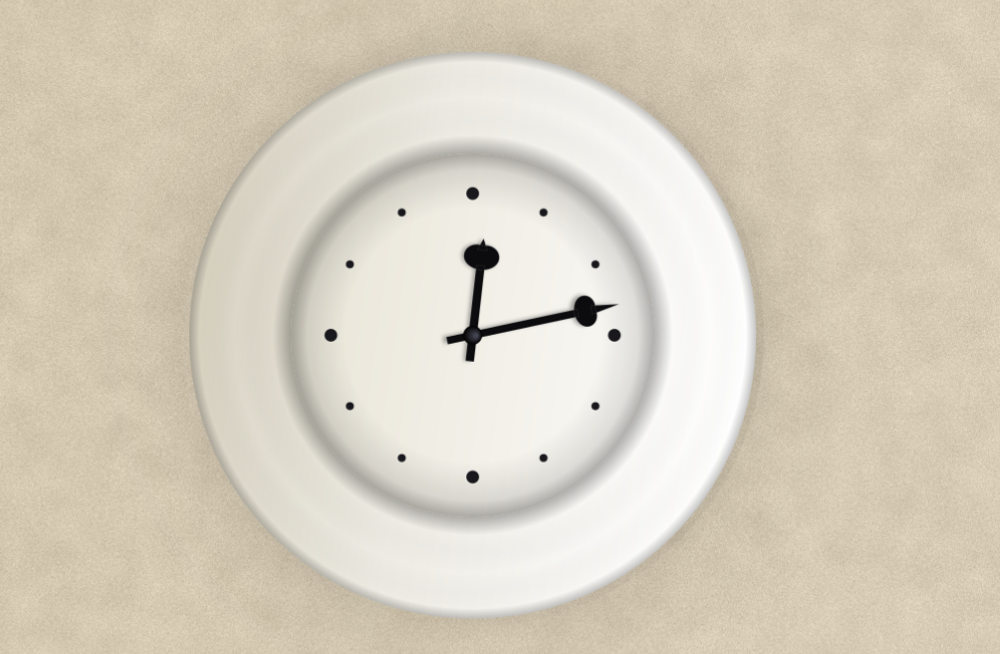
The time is **12:13**
